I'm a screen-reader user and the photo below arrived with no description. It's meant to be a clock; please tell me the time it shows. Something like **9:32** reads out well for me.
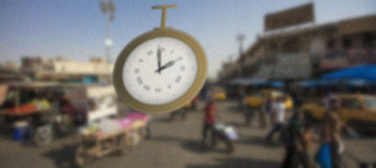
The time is **1:59**
